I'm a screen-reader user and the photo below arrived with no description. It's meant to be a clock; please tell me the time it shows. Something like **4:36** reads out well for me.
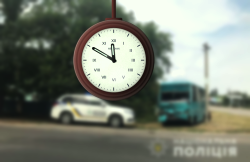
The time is **11:50**
